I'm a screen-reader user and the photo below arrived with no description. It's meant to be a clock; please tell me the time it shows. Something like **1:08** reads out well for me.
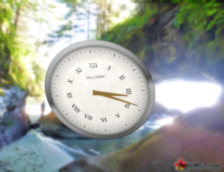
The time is **3:19**
